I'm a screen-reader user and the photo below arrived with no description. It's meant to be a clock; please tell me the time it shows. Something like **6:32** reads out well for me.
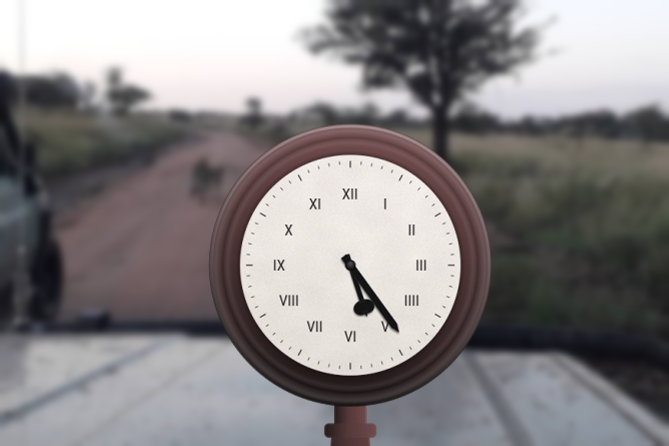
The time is **5:24**
